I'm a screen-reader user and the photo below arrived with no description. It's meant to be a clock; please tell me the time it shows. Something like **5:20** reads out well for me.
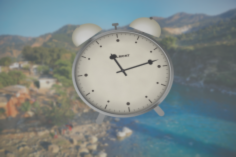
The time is **11:13**
